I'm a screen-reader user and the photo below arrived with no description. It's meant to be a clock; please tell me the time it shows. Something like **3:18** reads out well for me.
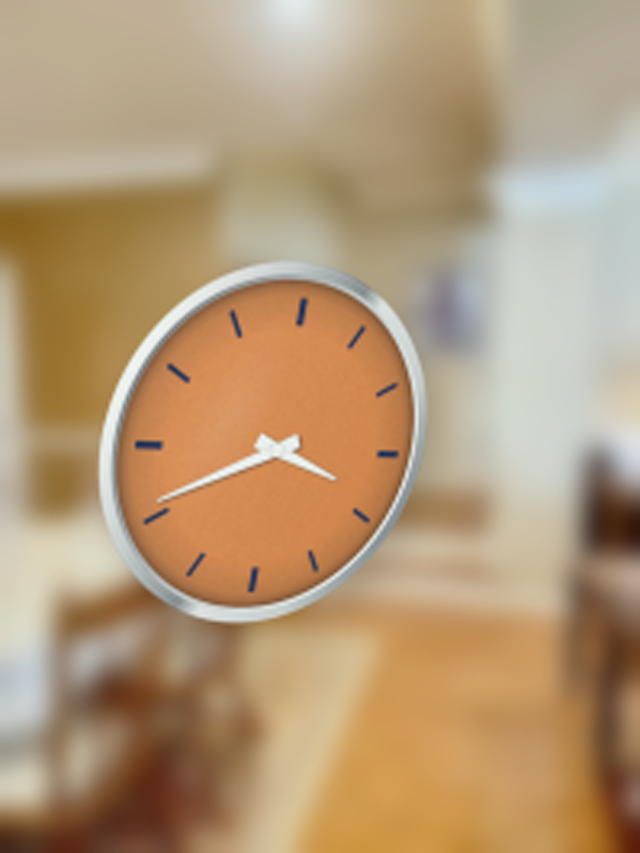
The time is **3:41**
